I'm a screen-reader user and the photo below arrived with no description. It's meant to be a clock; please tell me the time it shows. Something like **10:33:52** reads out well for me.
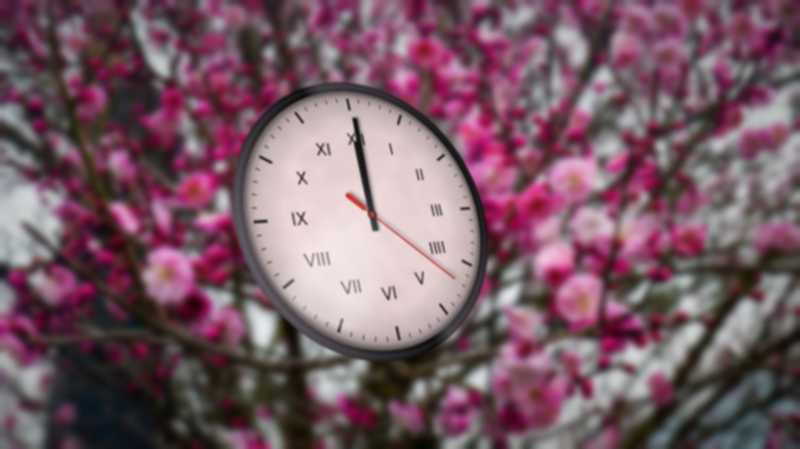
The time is **12:00:22**
